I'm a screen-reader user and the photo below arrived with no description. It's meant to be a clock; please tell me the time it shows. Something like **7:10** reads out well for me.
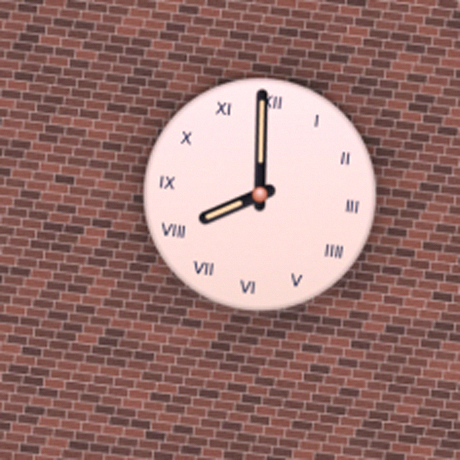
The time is **7:59**
